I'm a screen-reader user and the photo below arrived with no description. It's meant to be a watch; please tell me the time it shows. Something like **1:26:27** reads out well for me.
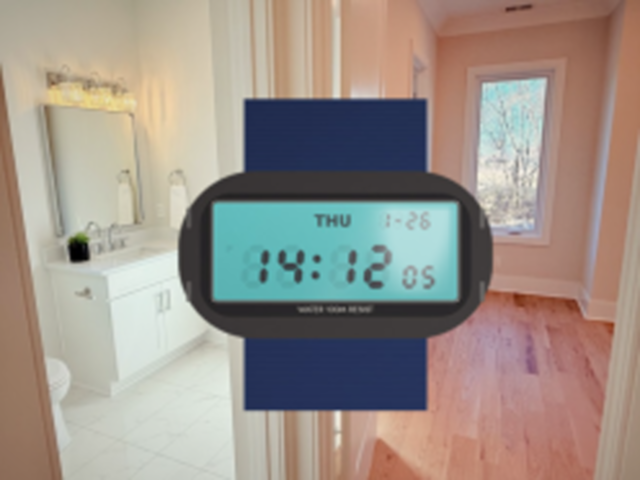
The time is **14:12:05**
